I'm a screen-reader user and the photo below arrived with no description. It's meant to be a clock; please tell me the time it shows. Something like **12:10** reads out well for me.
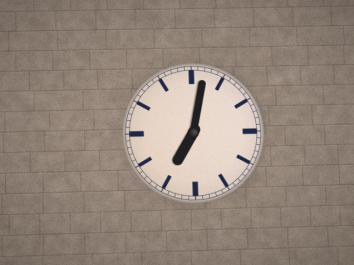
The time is **7:02**
